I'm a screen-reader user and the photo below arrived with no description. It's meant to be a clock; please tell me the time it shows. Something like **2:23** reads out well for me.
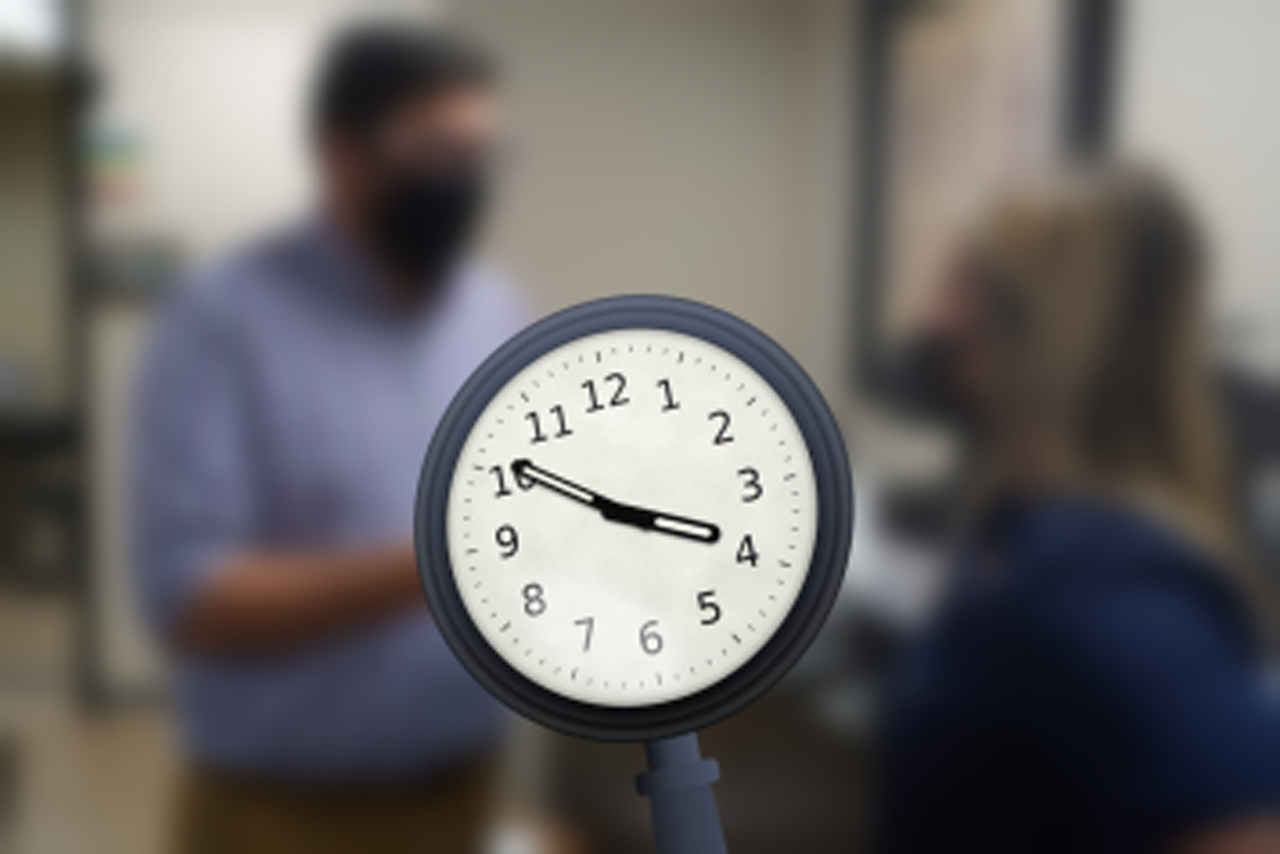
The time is **3:51**
